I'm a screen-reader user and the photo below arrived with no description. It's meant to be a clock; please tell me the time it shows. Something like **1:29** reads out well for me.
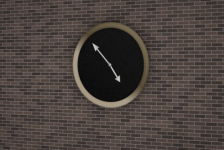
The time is **4:53**
